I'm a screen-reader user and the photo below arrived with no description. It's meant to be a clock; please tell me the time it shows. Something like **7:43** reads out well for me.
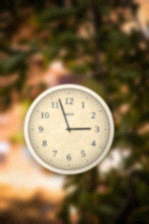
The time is **2:57**
